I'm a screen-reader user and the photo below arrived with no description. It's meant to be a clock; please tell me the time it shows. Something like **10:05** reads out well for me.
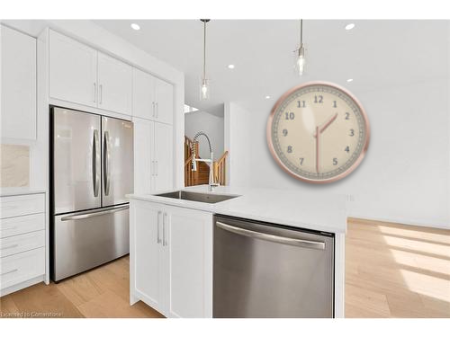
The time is **1:30**
